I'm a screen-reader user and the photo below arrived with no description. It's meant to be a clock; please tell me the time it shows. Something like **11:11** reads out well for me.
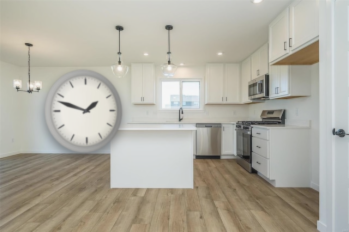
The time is **1:48**
